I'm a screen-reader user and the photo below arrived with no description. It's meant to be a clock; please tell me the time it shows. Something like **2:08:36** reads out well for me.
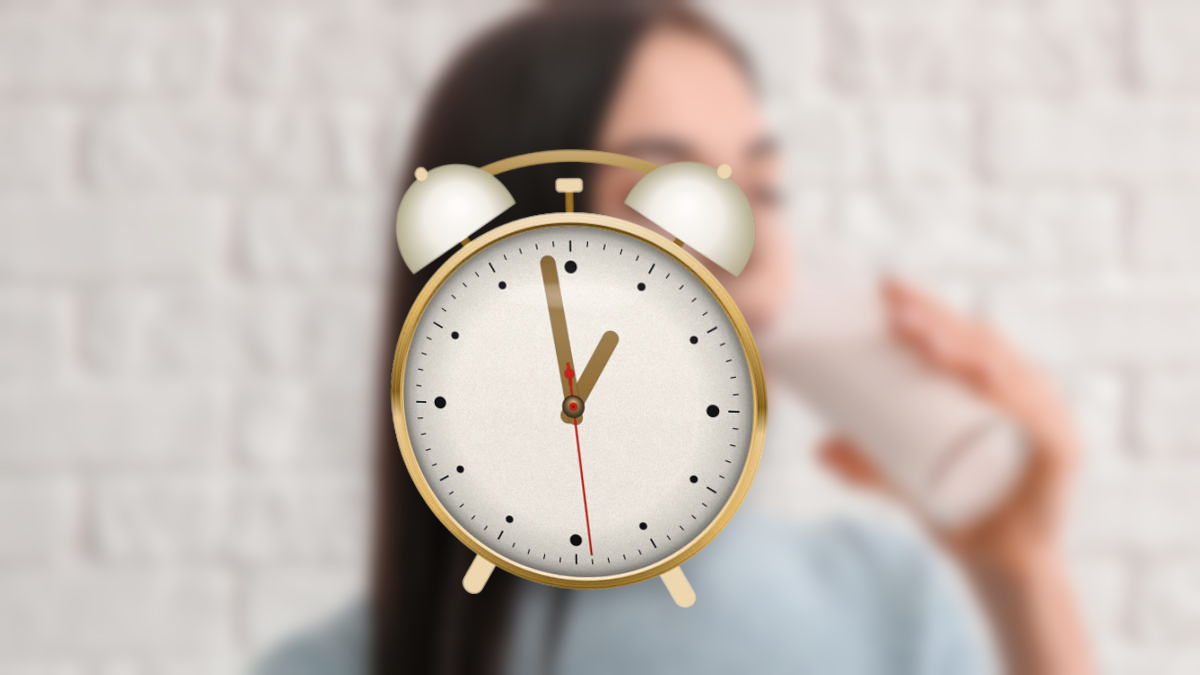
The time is **12:58:29**
